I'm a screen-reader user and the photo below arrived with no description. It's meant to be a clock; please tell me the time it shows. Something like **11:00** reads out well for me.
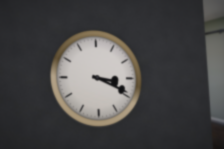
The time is **3:19**
